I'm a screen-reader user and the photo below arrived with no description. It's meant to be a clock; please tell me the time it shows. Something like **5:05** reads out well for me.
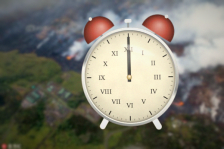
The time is **12:00**
